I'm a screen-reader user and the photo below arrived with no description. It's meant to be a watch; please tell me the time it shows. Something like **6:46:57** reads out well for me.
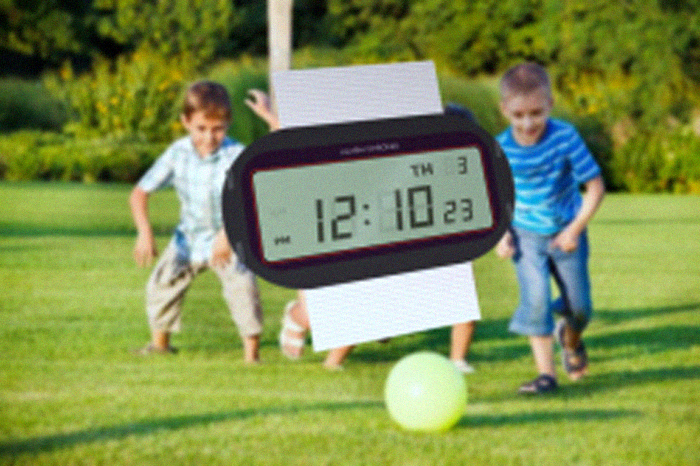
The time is **12:10:23**
